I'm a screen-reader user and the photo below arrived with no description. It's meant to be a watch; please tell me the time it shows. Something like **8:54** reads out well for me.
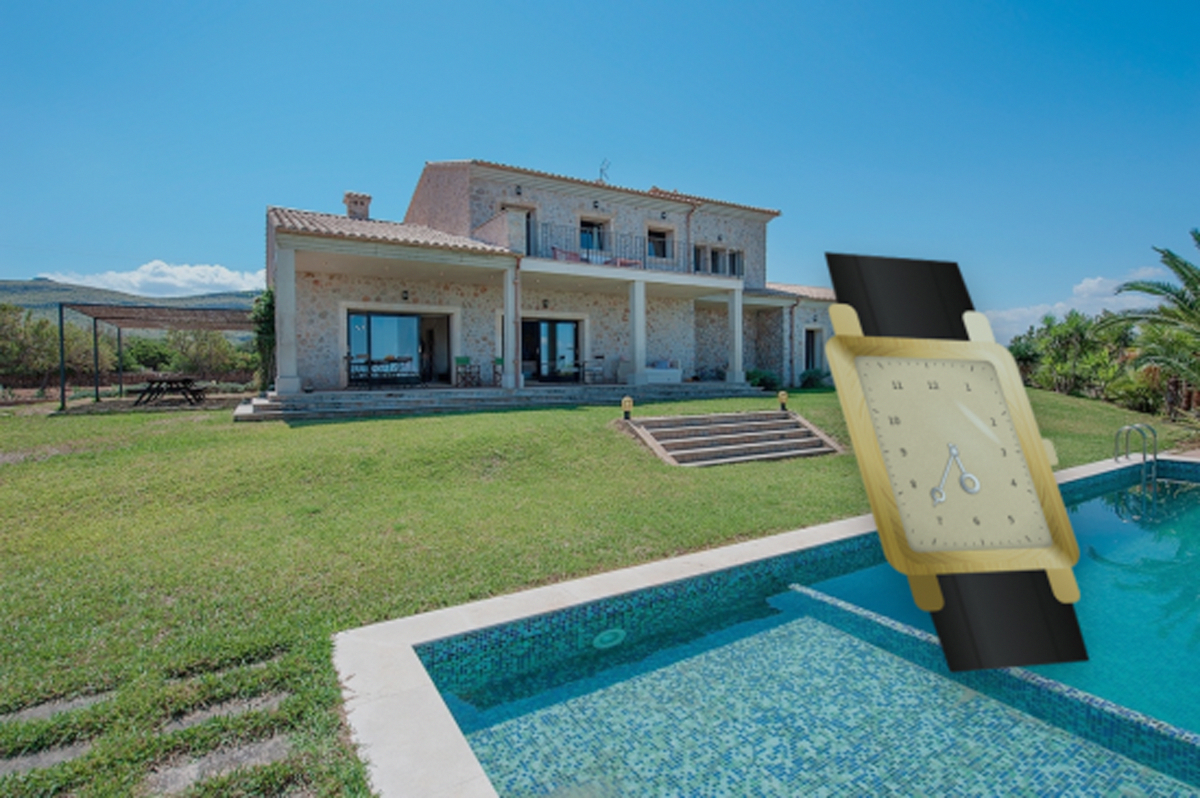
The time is **5:36**
